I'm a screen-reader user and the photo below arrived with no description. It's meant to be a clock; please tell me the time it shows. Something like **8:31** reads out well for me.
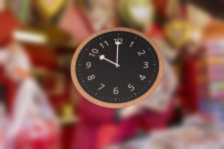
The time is **10:00**
